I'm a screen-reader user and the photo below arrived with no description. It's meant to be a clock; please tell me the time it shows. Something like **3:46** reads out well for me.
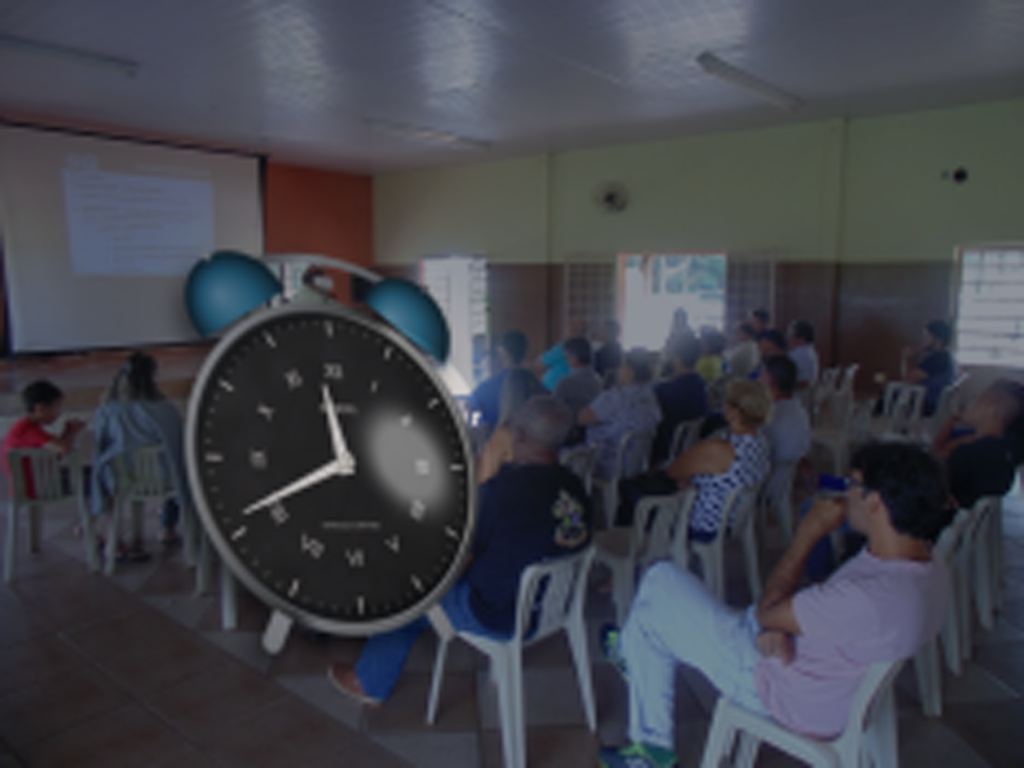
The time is **11:41**
